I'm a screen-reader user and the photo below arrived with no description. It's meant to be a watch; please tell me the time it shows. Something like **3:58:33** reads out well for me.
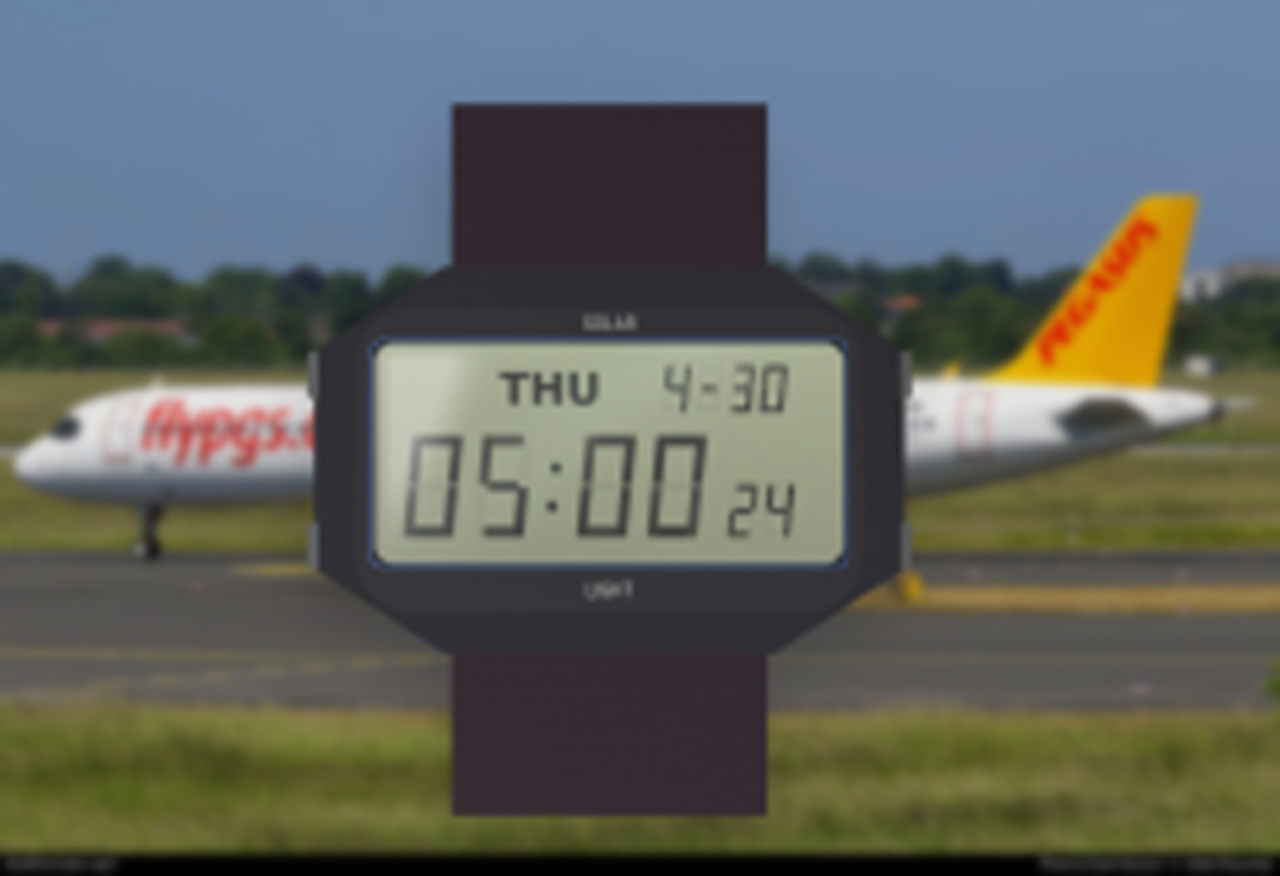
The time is **5:00:24**
